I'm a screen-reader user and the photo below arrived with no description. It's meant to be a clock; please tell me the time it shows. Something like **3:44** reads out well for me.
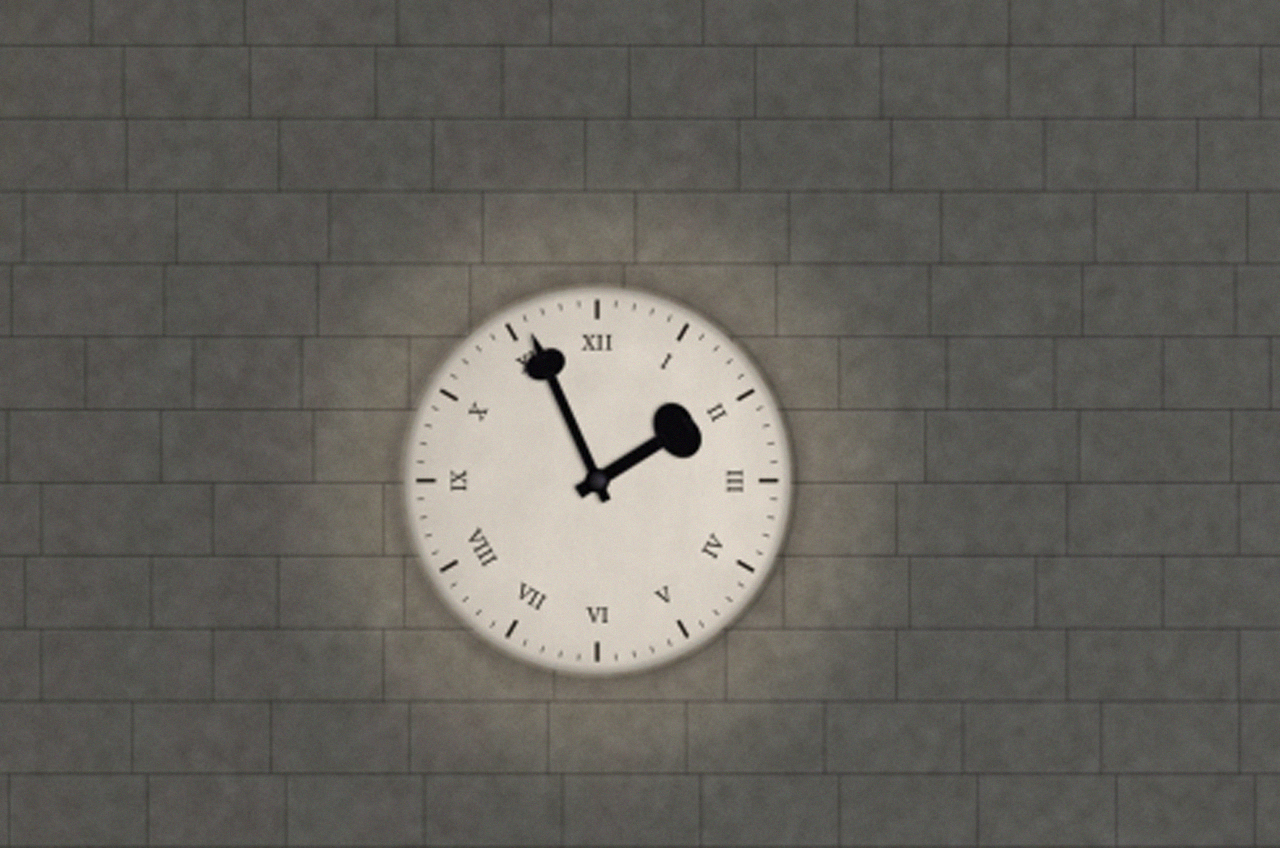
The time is **1:56**
